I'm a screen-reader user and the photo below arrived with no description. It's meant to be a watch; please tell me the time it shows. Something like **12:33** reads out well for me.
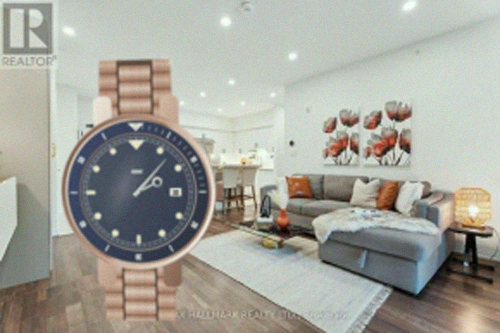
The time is **2:07**
